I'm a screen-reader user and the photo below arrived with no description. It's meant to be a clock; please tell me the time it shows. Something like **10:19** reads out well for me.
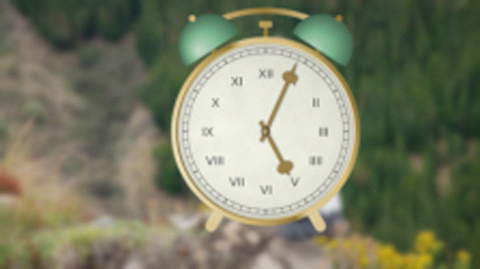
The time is **5:04**
